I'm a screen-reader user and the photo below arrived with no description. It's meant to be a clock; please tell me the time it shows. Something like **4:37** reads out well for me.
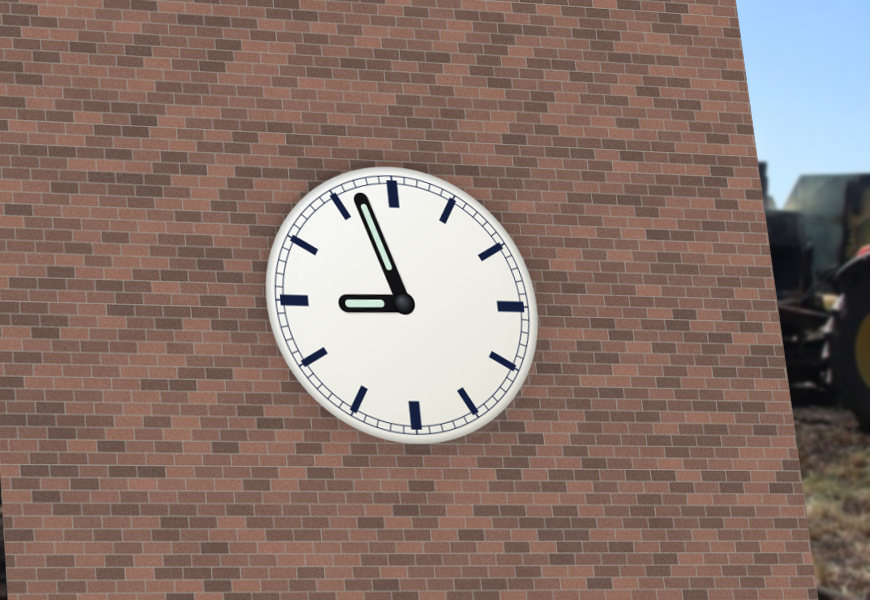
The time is **8:57**
